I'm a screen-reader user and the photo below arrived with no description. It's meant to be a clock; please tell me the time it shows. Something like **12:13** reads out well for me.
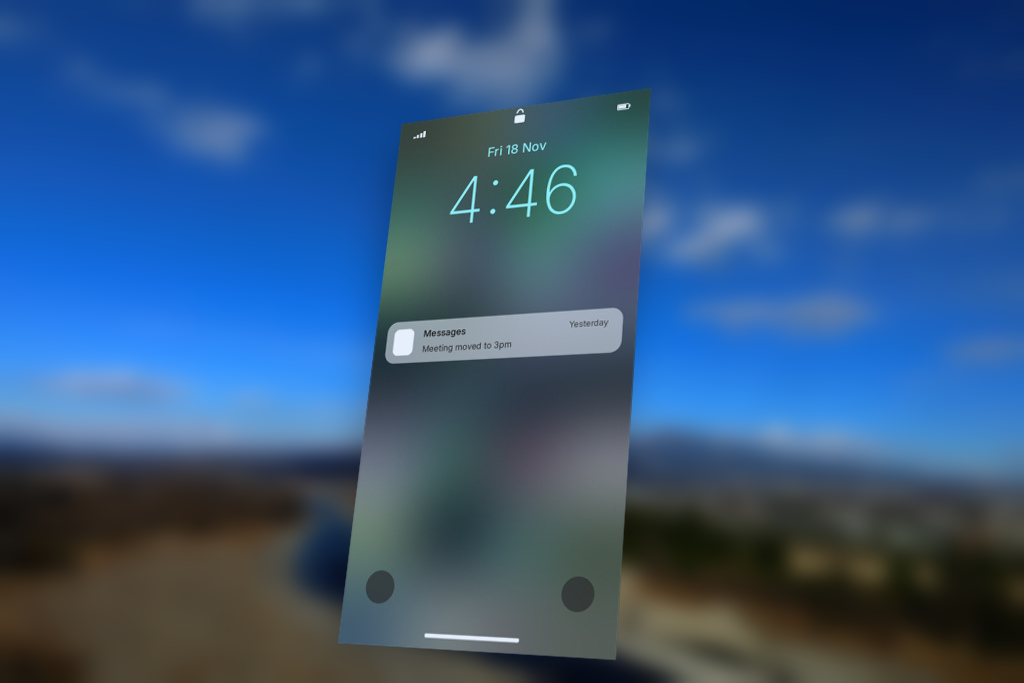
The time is **4:46**
